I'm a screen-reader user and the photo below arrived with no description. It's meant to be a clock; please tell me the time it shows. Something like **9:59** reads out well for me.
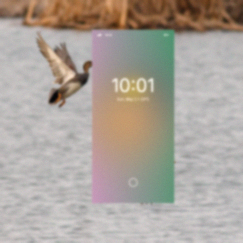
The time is **10:01**
